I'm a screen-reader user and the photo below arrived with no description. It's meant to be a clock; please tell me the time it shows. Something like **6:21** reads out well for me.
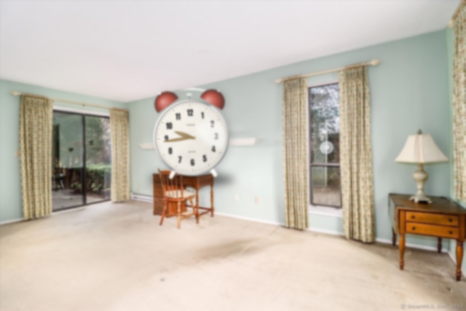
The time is **9:44**
